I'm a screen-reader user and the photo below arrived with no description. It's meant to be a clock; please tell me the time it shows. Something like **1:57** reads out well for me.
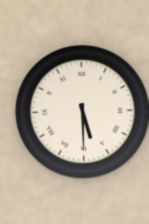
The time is **5:30**
